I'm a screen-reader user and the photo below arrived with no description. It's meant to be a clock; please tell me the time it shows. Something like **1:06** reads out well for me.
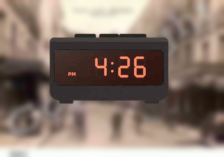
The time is **4:26**
